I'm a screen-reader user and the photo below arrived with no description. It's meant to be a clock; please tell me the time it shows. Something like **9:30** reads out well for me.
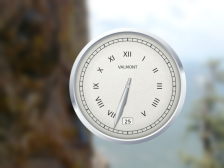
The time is **6:33**
